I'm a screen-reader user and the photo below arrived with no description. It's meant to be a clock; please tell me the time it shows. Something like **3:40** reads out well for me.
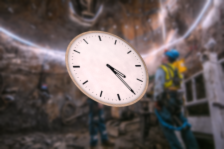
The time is **4:25**
